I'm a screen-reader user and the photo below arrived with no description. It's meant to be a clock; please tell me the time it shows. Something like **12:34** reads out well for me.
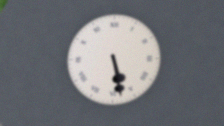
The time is **5:28**
